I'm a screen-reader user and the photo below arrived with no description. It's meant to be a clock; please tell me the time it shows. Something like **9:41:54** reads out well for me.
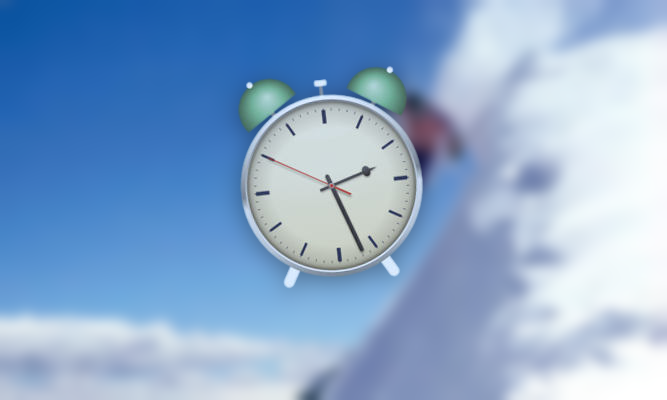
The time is **2:26:50**
